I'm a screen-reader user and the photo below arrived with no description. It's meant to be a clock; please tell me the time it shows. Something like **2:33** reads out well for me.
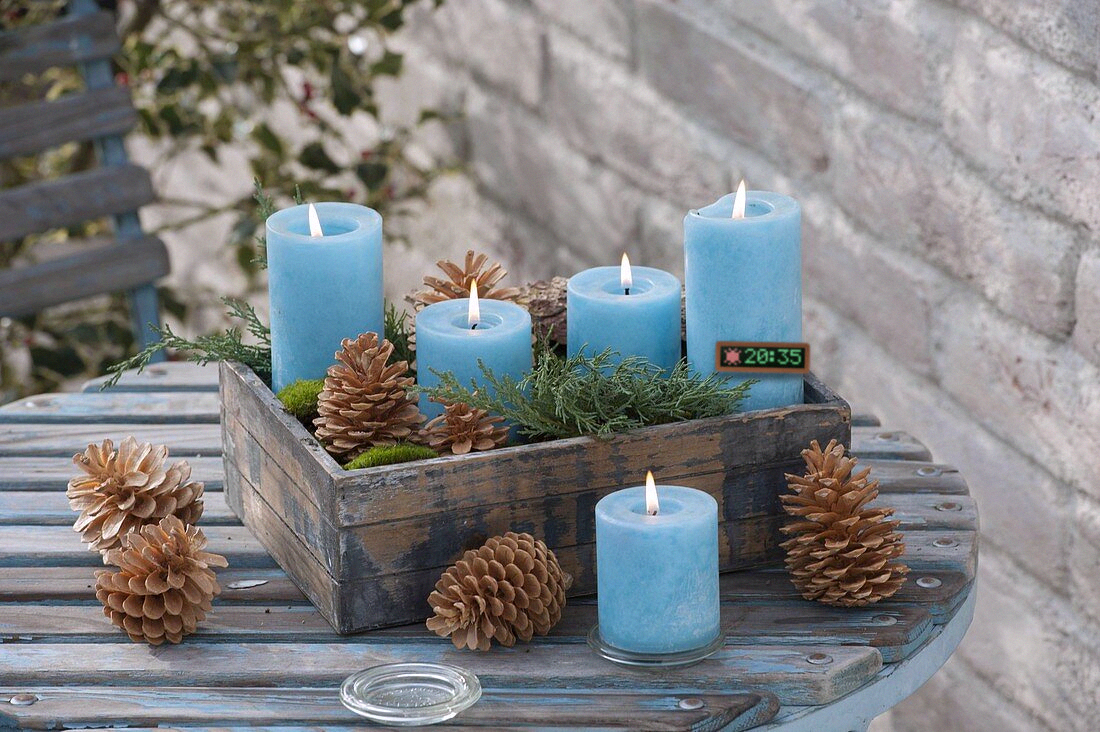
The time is **20:35**
